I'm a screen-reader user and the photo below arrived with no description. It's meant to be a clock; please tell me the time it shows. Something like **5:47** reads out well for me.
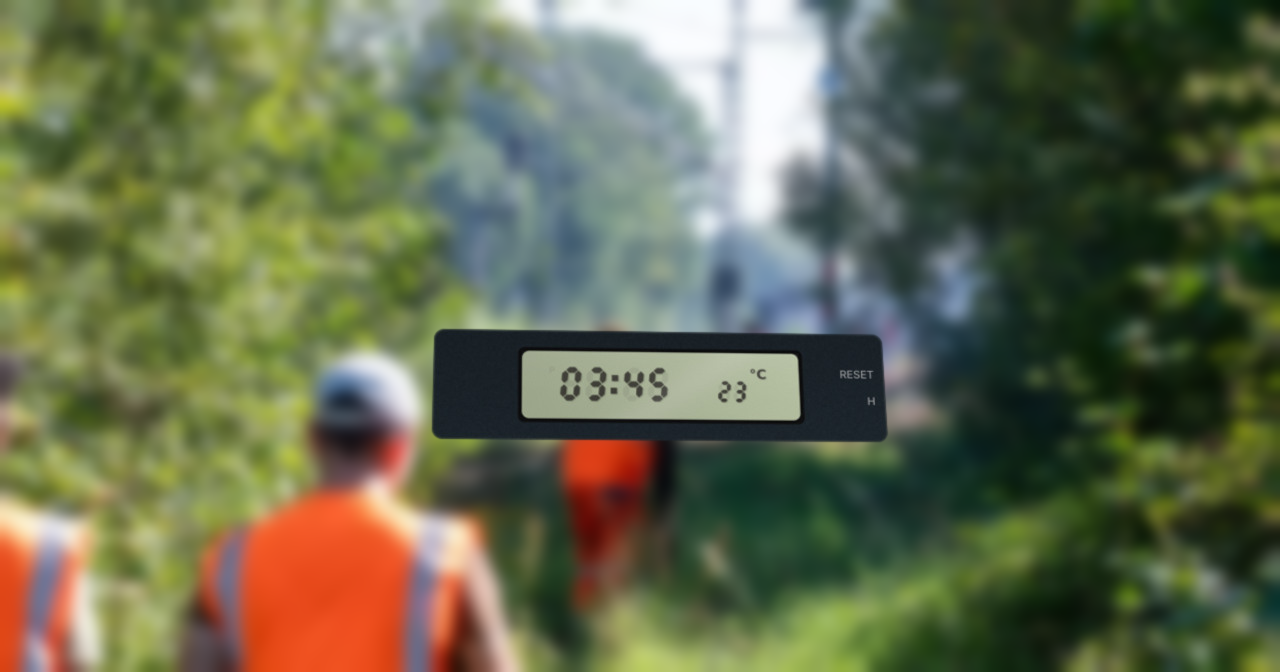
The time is **3:45**
